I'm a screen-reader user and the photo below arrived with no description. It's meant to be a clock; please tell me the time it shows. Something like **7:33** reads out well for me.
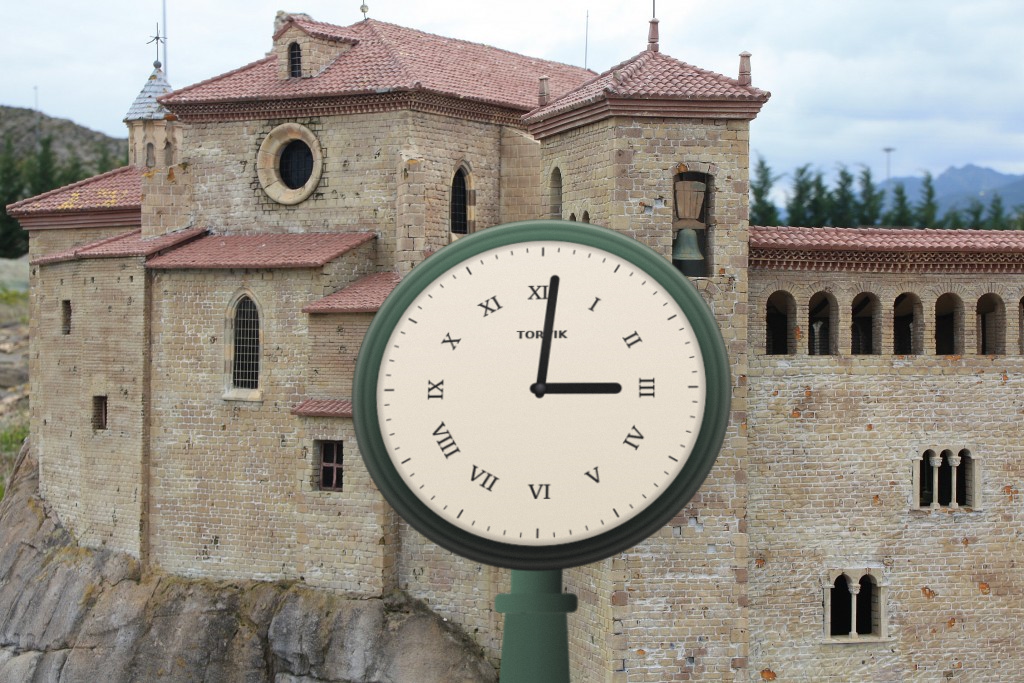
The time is **3:01**
